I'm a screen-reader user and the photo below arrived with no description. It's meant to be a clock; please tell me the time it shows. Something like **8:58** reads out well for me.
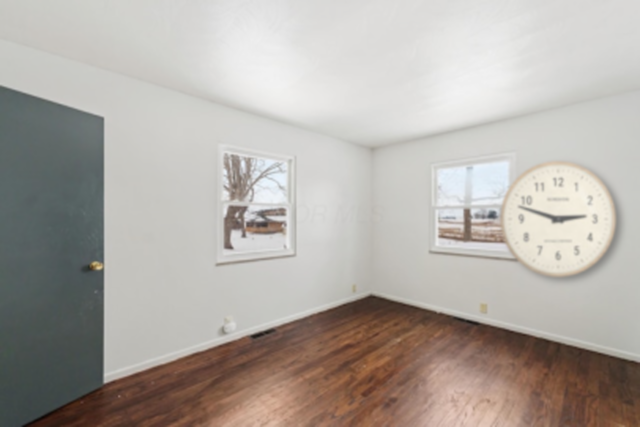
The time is **2:48**
